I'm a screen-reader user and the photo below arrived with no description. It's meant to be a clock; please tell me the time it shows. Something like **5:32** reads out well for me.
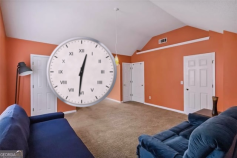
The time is **12:31**
